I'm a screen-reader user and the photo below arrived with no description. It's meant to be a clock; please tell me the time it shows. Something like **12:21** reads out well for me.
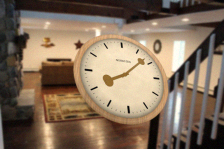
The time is **8:08**
